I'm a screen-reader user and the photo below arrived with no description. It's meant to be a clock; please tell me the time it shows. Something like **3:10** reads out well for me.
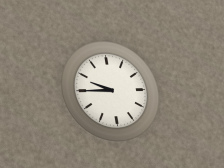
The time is **9:45**
